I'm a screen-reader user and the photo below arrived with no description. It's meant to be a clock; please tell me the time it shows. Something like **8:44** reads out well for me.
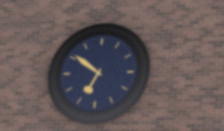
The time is **6:51**
